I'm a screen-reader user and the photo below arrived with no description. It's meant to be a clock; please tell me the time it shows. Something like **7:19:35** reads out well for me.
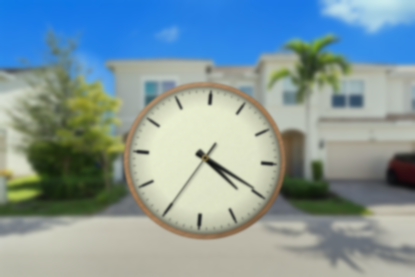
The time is **4:19:35**
